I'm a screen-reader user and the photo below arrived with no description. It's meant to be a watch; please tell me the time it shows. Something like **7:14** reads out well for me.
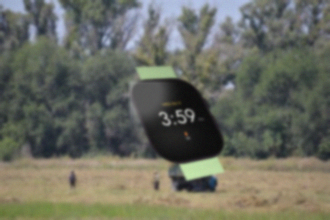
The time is **3:59**
